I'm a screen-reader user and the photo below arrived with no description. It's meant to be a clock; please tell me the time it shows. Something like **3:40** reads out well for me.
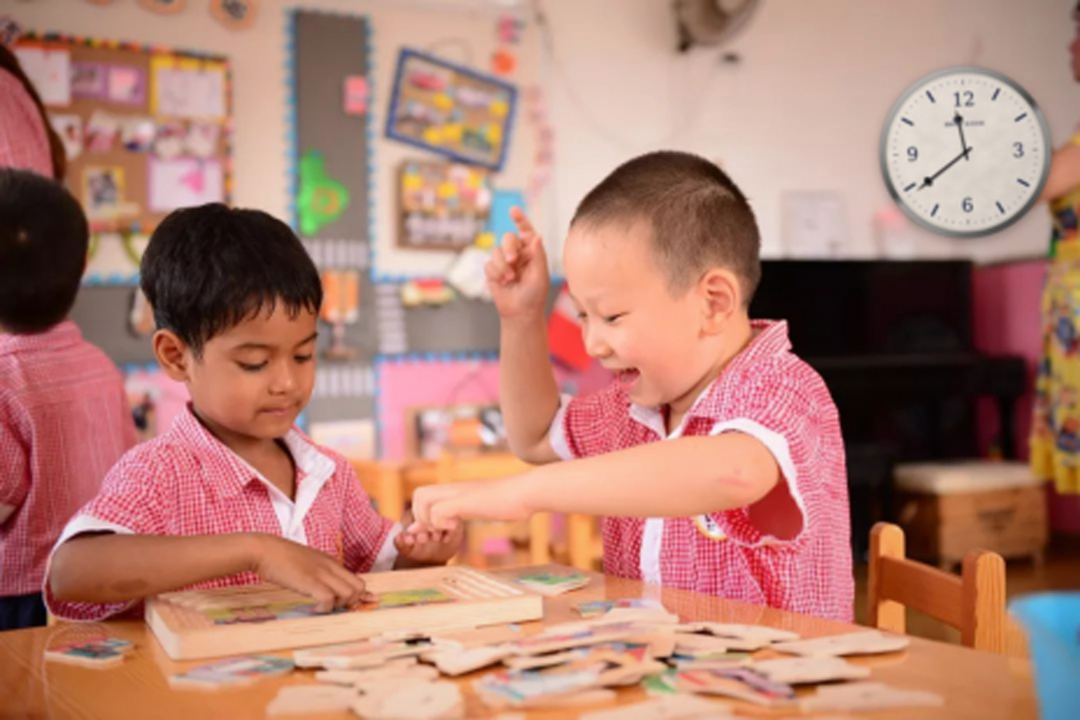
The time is **11:39**
